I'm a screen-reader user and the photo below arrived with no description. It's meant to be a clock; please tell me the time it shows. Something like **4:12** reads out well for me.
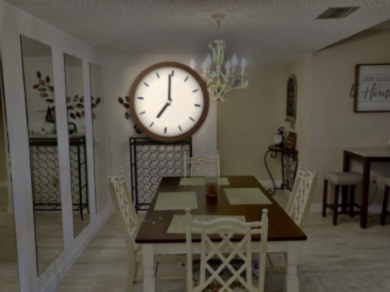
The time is **6:59**
